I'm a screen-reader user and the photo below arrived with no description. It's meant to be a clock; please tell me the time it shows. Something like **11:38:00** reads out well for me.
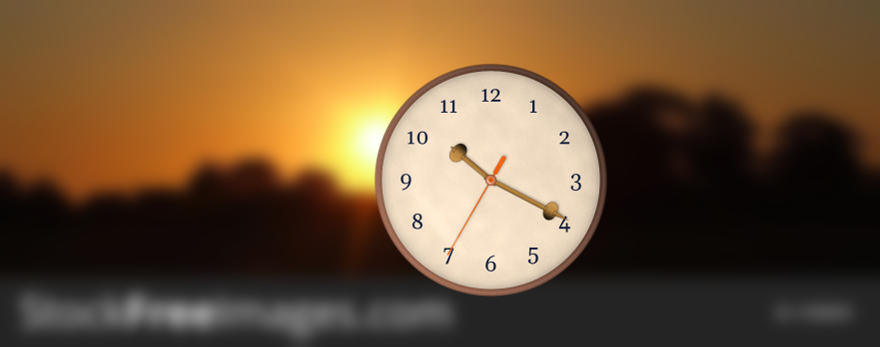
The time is **10:19:35**
